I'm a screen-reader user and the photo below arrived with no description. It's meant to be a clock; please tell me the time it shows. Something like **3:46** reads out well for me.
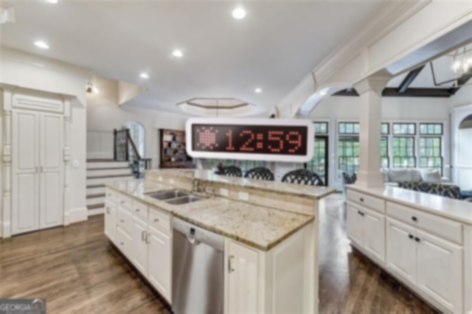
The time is **12:59**
